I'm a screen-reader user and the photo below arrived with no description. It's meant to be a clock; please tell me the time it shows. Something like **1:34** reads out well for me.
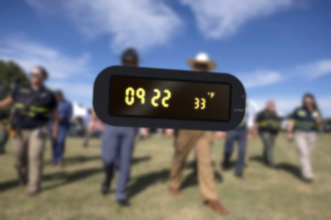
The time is **9:22**
